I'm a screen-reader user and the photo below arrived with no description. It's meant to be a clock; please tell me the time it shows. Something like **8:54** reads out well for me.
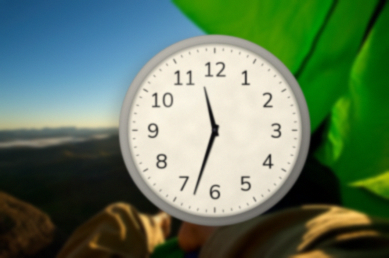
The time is **11:33**
